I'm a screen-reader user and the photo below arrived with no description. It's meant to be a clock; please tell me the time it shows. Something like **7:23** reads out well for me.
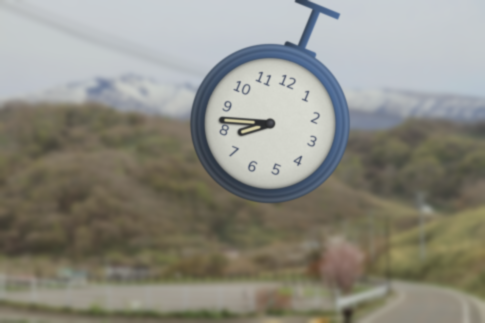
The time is **7:42**
